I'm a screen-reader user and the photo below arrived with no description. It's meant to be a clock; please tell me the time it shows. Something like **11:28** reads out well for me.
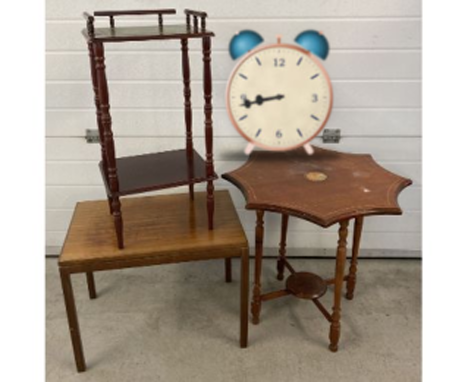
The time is **8:43**
